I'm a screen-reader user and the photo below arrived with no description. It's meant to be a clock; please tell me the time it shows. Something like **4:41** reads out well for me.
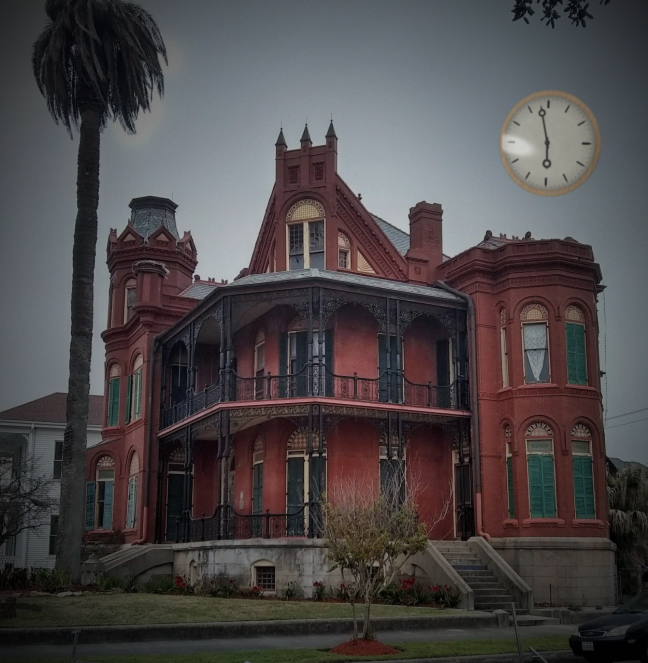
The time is **5:58**
